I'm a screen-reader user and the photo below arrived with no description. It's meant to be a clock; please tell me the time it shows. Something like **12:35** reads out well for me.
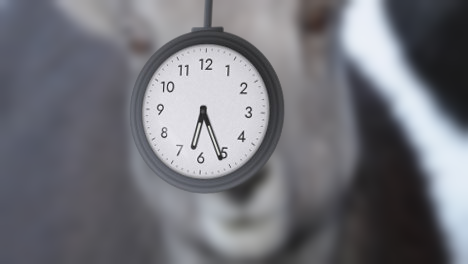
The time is **6:26**
